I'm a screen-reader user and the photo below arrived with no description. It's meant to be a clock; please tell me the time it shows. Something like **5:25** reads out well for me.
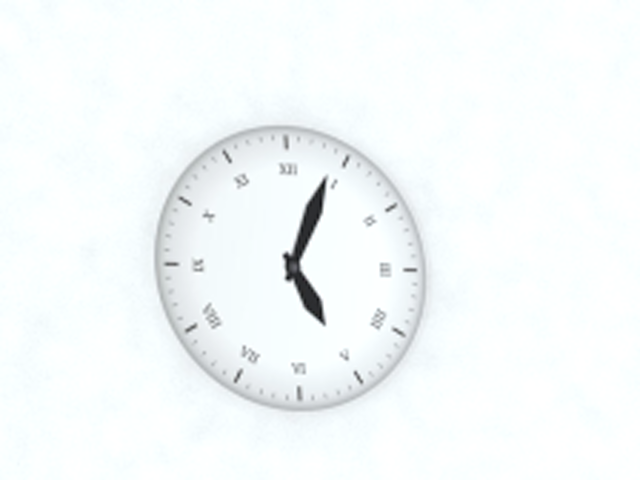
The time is **5:04**
